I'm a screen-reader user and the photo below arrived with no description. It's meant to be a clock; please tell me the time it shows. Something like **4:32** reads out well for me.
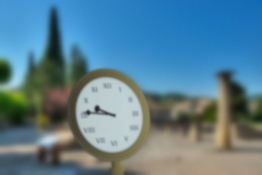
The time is **9:46**
